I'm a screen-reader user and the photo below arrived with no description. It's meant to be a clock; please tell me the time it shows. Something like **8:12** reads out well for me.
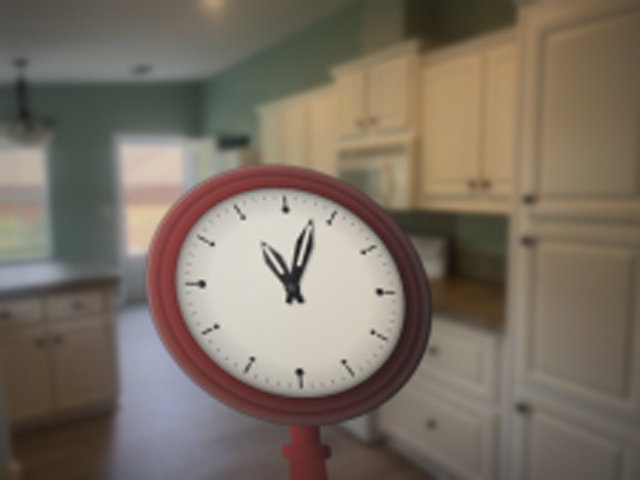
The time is **11:03**
